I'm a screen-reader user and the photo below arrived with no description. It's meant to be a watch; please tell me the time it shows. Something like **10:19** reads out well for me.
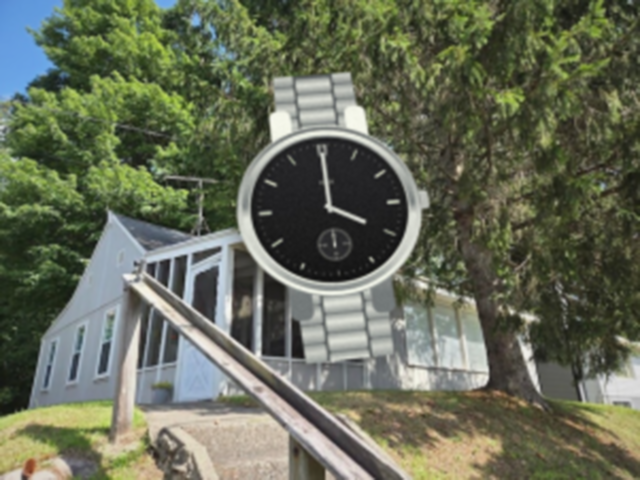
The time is **4:00**
